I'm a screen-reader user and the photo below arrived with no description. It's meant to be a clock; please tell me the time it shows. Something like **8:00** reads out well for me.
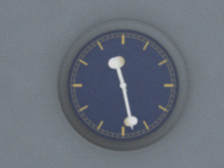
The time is **11:28**
